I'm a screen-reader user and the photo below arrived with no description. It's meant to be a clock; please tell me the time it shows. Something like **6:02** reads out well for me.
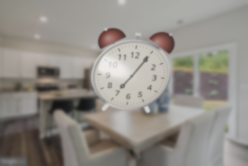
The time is **7:05**
